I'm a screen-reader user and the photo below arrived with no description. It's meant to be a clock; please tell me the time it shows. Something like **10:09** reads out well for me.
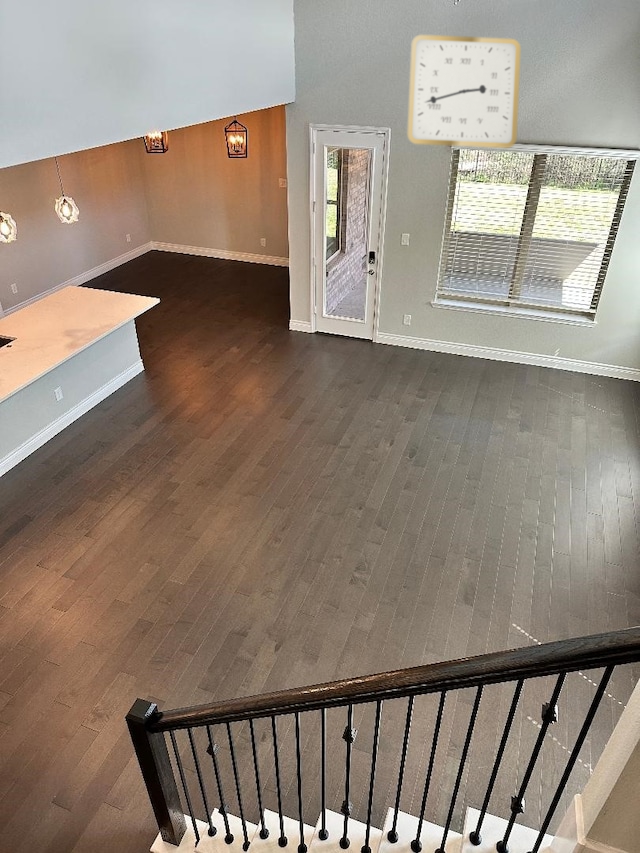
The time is **2:42**
